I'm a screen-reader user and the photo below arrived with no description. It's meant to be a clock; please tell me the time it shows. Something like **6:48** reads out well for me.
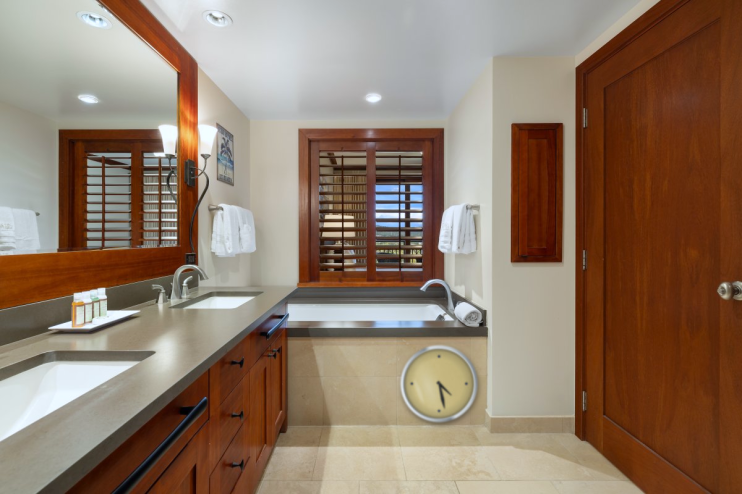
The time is **4:28**
